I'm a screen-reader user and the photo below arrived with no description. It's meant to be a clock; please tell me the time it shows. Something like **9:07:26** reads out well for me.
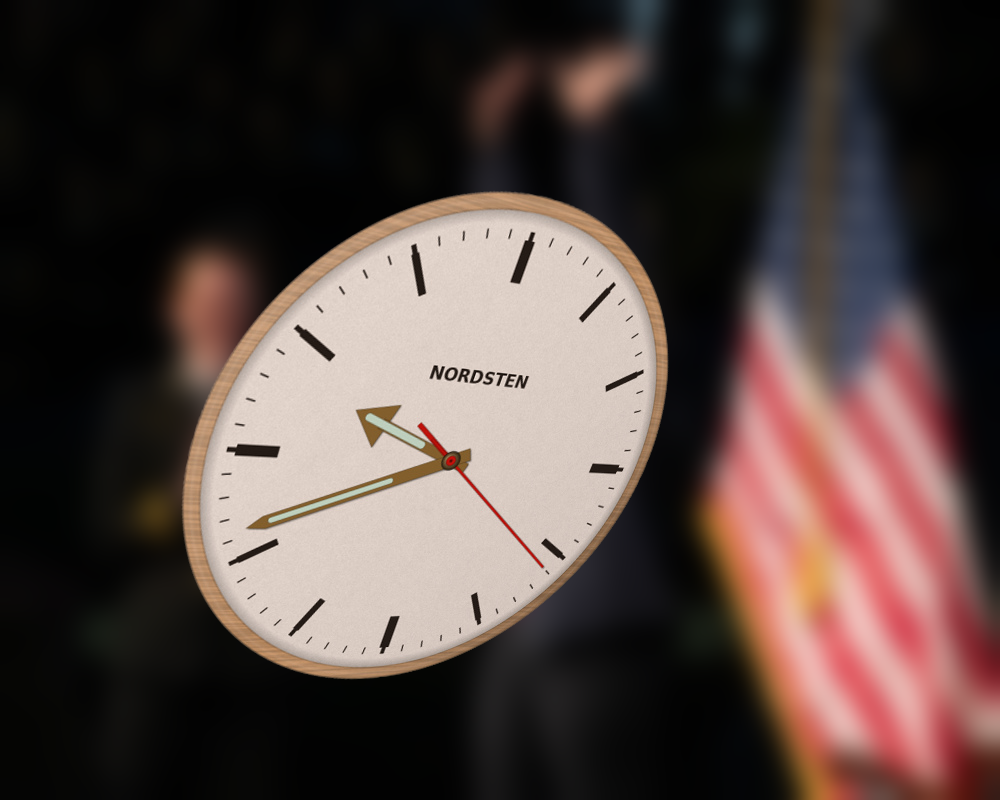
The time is **9:41:21**
